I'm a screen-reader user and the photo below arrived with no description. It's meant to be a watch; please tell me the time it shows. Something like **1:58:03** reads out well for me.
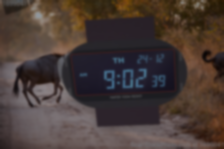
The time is **9:02:39**
